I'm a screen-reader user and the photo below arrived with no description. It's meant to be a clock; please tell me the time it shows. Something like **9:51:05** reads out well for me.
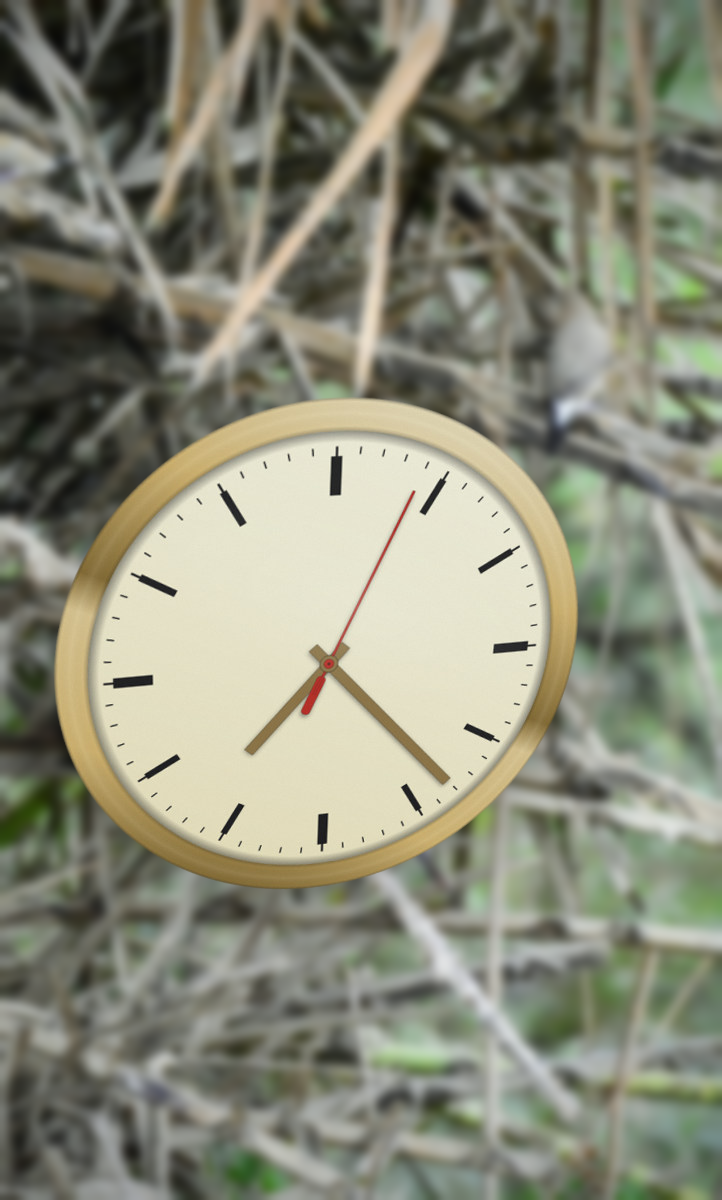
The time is **7:23:04**
